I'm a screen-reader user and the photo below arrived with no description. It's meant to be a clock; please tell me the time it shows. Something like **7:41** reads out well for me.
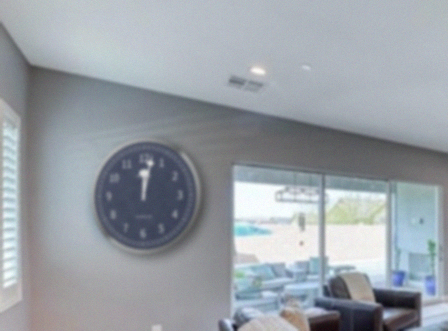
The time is **12:02**
